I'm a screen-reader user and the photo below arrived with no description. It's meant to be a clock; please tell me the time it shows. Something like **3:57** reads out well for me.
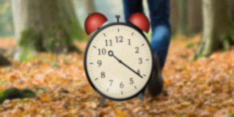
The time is **10:21**
